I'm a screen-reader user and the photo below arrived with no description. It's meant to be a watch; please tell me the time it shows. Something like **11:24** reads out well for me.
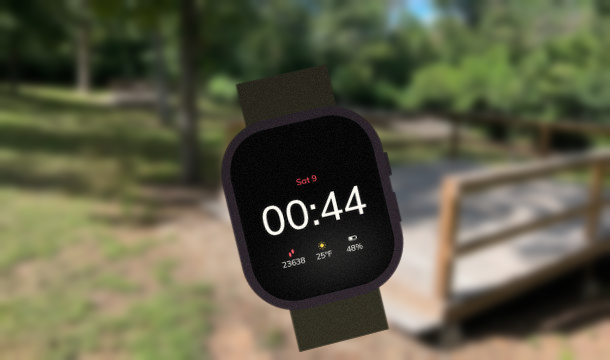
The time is **0:44**
